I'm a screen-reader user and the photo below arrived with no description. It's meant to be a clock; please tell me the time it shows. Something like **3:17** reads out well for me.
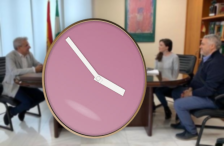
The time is **3:53**
